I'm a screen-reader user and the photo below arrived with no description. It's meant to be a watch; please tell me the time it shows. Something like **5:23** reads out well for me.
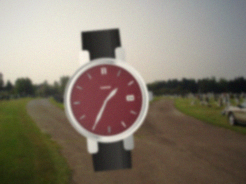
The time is **1:35**
